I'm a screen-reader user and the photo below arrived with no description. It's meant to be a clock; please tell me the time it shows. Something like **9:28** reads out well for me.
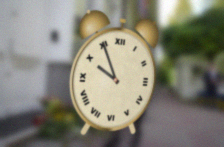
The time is **9:55**
